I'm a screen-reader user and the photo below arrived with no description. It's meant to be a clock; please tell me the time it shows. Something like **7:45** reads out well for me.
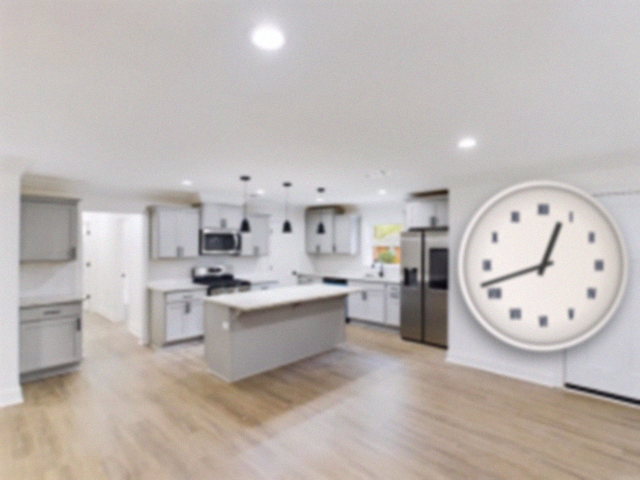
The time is **12:42**
